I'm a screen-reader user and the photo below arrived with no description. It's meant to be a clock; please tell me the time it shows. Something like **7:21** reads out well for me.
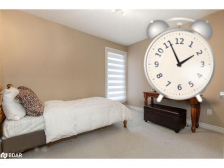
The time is **1:56**
